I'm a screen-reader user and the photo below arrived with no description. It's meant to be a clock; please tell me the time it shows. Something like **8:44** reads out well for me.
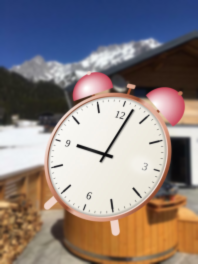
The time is **9:02**
